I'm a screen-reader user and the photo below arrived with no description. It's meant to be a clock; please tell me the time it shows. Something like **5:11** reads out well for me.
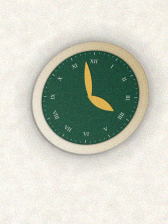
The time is **3:58**
